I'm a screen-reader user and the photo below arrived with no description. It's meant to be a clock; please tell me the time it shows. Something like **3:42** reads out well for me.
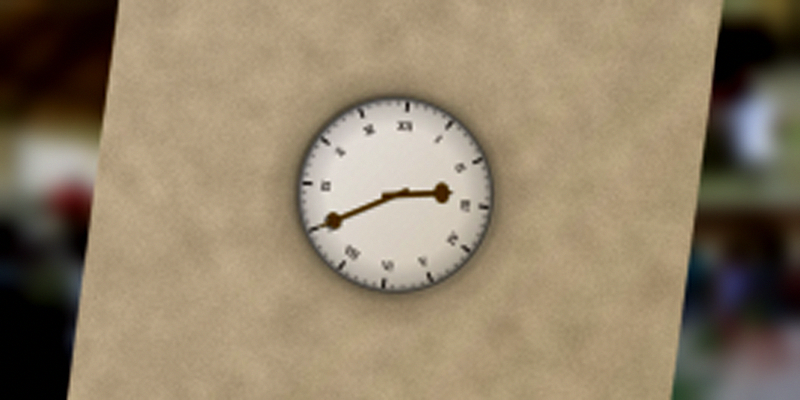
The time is **2:40**
